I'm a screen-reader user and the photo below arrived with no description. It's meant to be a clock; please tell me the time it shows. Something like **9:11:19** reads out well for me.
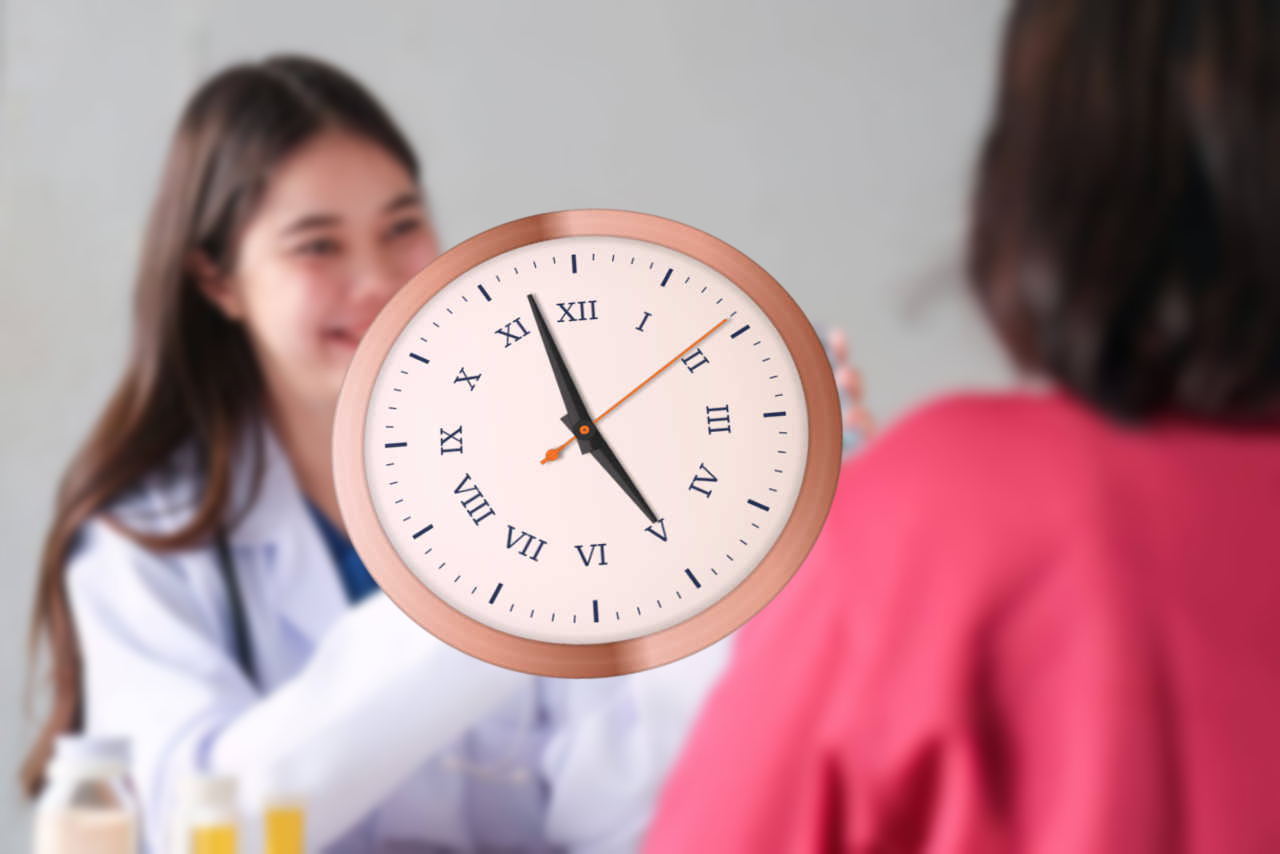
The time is **4:57:09**
